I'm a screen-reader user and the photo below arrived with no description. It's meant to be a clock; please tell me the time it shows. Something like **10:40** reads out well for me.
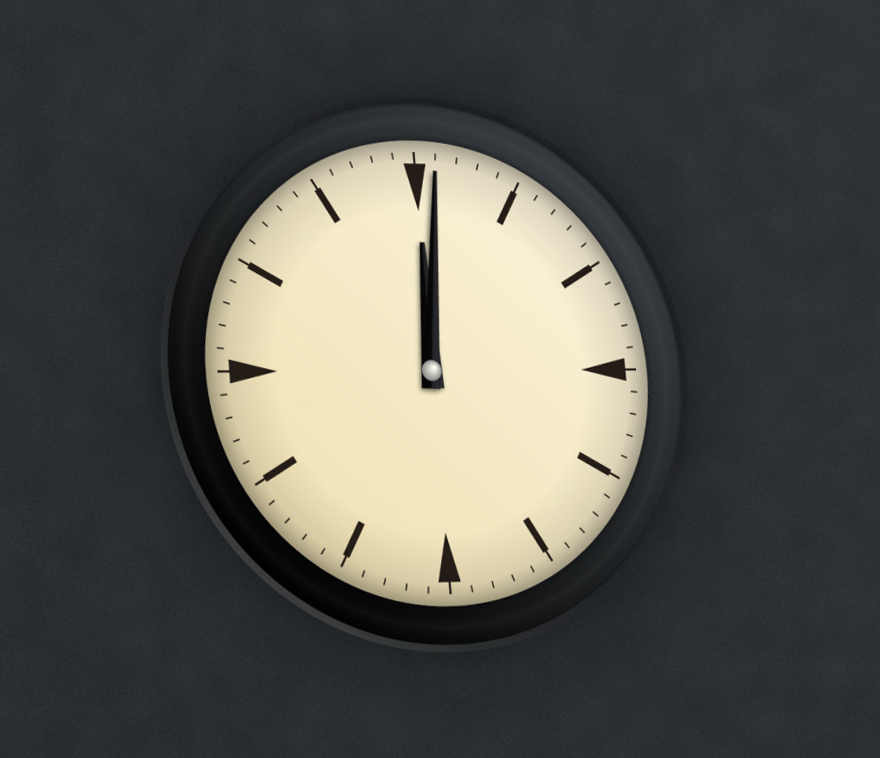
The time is **12:01**
